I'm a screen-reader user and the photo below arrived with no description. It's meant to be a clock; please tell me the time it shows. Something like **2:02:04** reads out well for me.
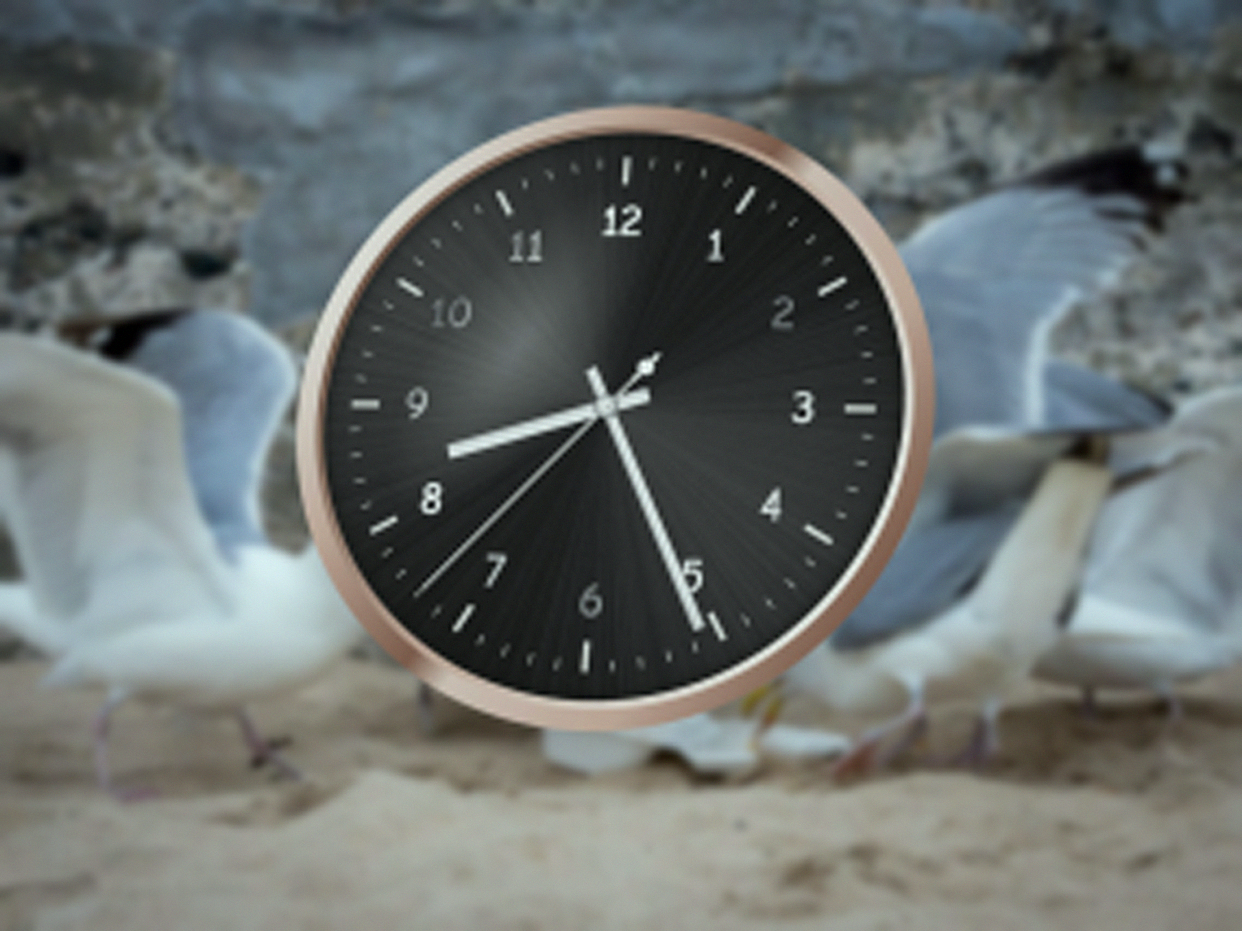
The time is **8:25:37**
